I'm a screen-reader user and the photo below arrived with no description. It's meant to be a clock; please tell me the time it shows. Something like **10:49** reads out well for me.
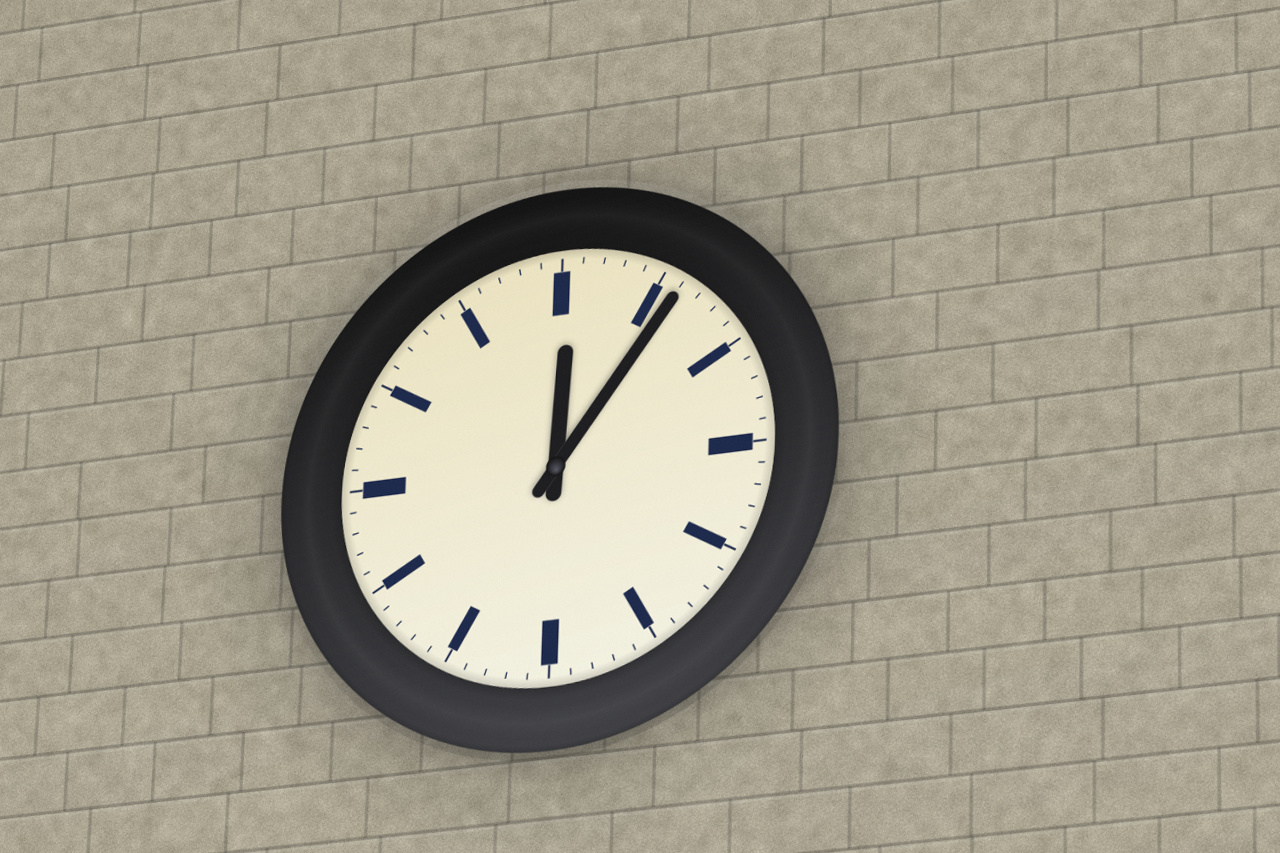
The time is **12:06**
